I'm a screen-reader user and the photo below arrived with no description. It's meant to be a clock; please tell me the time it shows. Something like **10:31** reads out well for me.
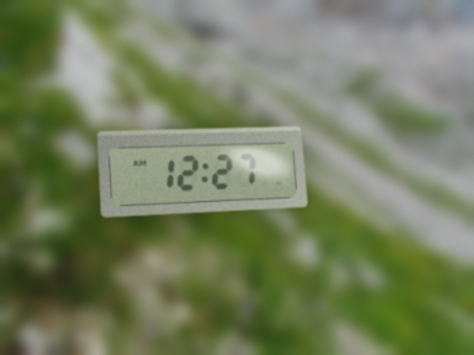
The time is **12:27**
